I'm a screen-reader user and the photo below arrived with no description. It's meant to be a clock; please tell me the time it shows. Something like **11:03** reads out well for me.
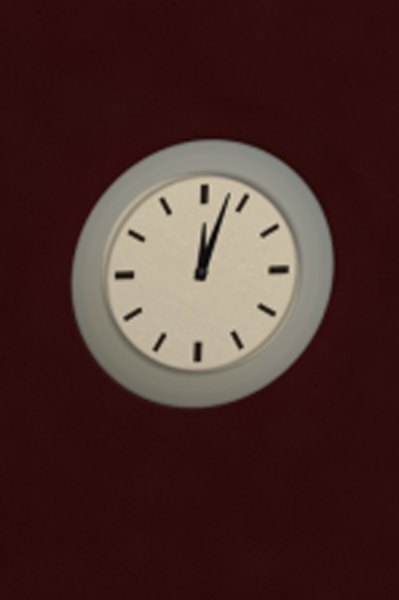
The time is **12:03**
